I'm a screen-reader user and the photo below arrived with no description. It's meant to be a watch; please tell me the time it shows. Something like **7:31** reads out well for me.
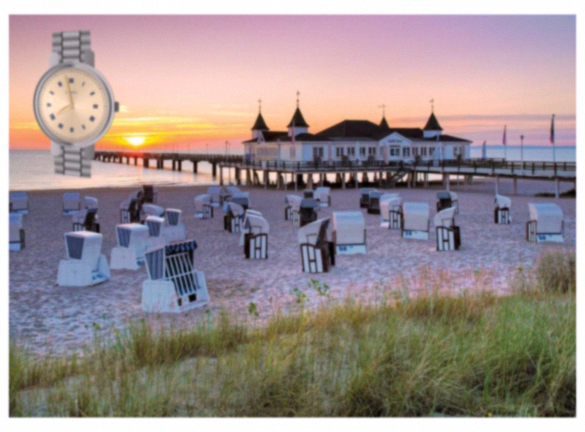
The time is **7:58**
